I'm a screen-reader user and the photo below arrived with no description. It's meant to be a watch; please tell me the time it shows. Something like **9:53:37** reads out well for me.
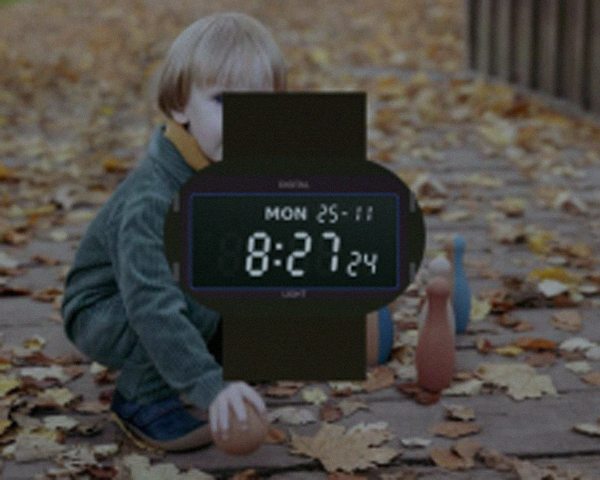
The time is **8:27:24**
